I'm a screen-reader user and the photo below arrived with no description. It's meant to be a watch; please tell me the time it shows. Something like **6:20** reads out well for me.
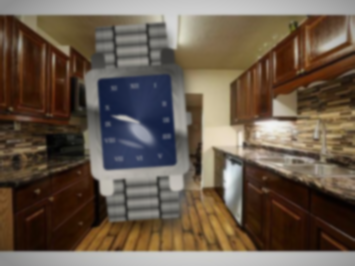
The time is **9:48**
